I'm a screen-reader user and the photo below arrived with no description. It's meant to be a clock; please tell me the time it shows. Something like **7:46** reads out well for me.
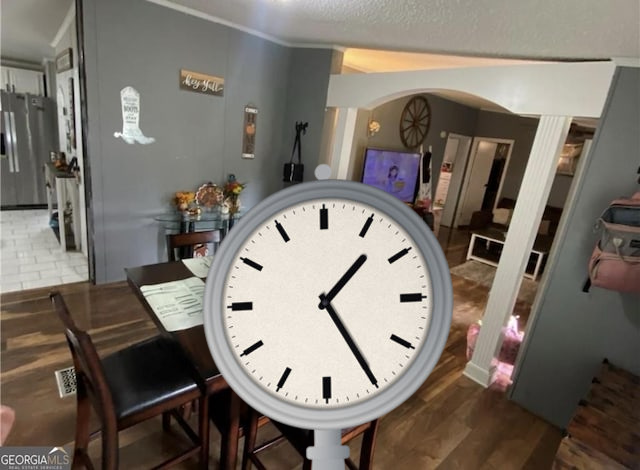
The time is **1:25**
